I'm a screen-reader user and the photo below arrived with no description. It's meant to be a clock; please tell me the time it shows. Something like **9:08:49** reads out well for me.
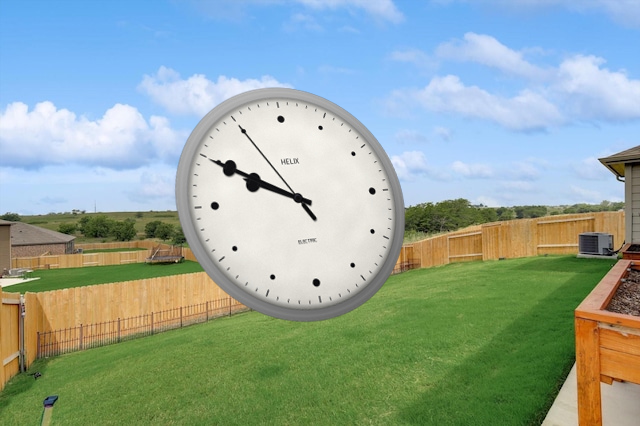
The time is **9:49:55**
